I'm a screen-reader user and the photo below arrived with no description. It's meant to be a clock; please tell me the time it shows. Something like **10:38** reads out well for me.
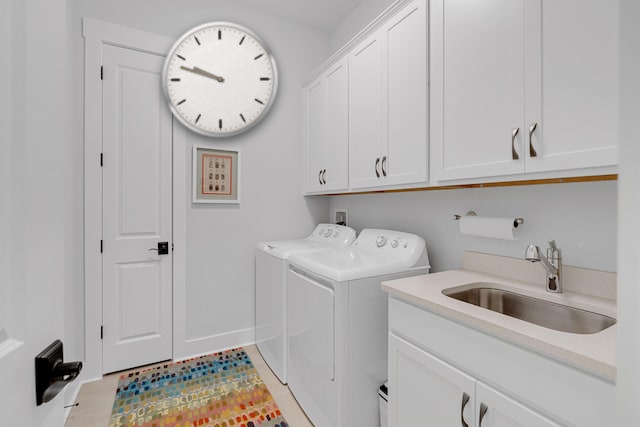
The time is **9:48**
